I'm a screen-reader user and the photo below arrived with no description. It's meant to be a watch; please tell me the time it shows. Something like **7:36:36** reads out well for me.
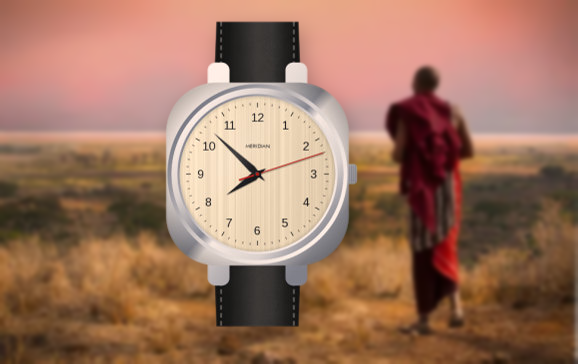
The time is **7:52:12**
